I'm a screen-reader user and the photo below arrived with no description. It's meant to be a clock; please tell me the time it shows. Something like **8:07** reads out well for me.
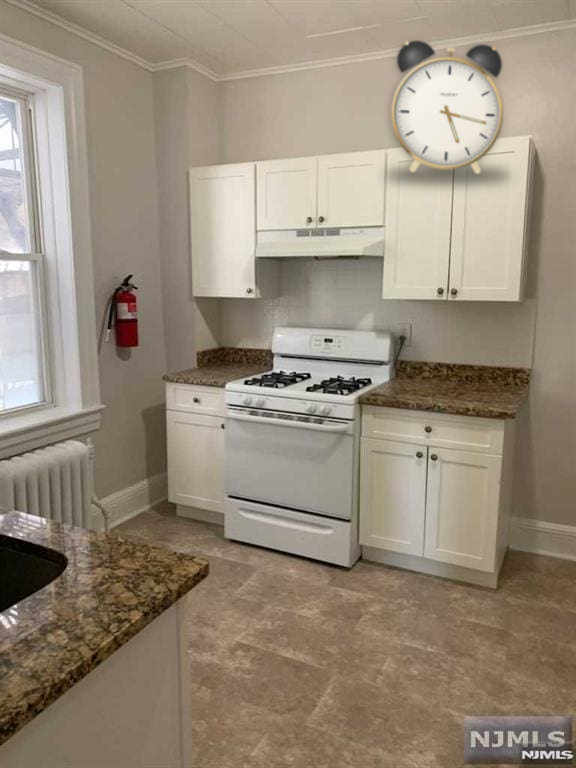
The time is **5:17**
